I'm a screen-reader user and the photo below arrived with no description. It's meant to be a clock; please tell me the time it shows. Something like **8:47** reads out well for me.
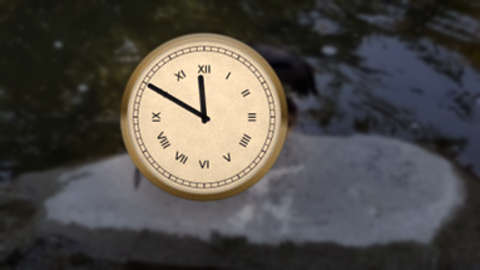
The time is **11:50**
